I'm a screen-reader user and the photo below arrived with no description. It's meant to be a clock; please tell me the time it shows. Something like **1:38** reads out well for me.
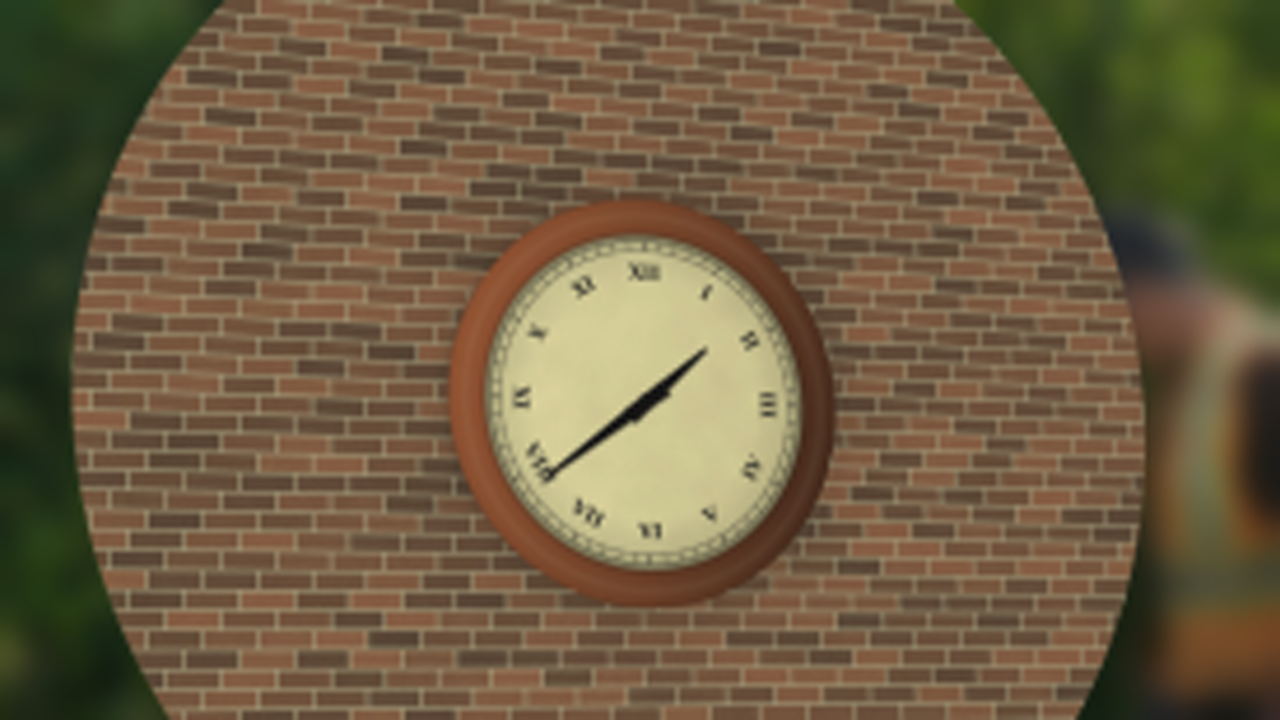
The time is **1:39**
